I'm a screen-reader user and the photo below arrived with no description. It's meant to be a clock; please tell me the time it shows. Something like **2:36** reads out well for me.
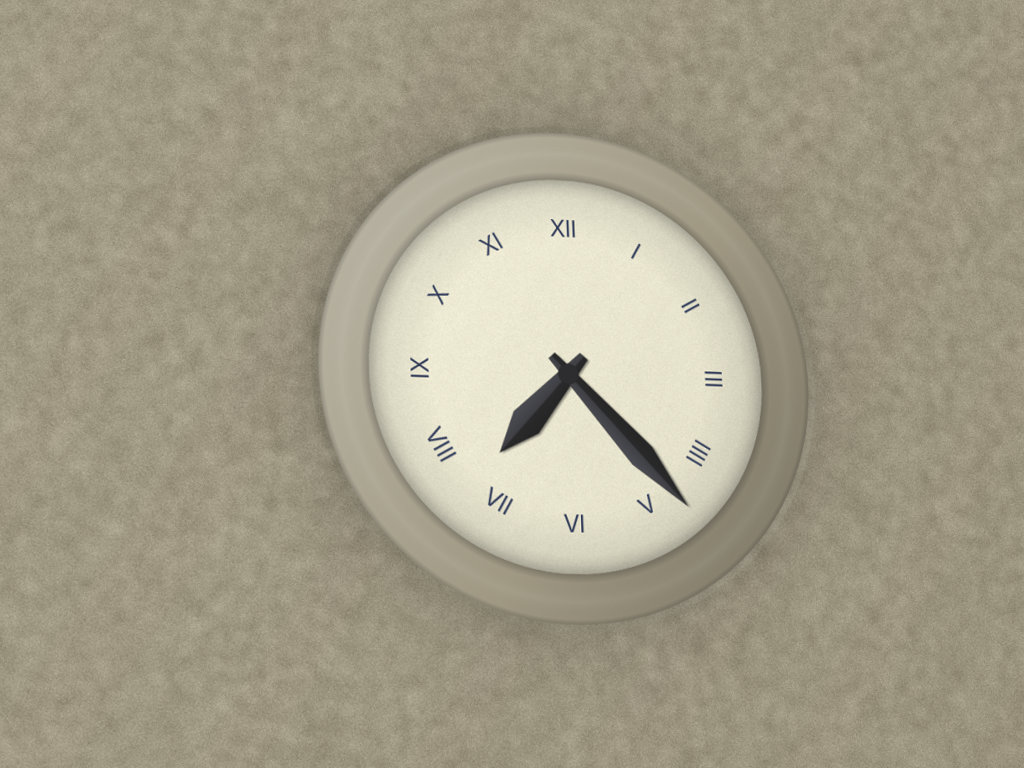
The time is **7:23**
